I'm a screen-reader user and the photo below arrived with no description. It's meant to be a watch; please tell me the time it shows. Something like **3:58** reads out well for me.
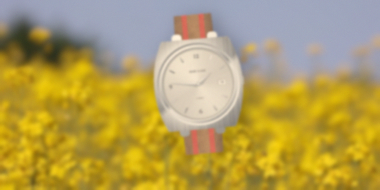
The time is **1:46**
